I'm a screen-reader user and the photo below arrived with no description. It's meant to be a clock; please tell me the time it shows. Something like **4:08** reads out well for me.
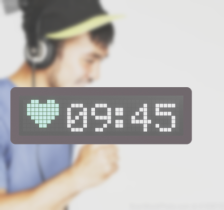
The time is **9:45**
